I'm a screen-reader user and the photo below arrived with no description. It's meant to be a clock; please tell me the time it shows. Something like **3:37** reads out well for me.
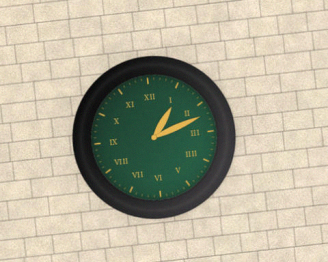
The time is **1:12**
